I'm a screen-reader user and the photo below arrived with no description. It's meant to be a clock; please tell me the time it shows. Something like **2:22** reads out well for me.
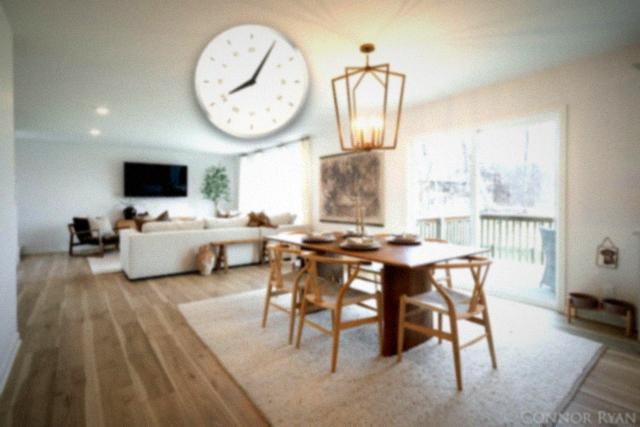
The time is **8:05**
